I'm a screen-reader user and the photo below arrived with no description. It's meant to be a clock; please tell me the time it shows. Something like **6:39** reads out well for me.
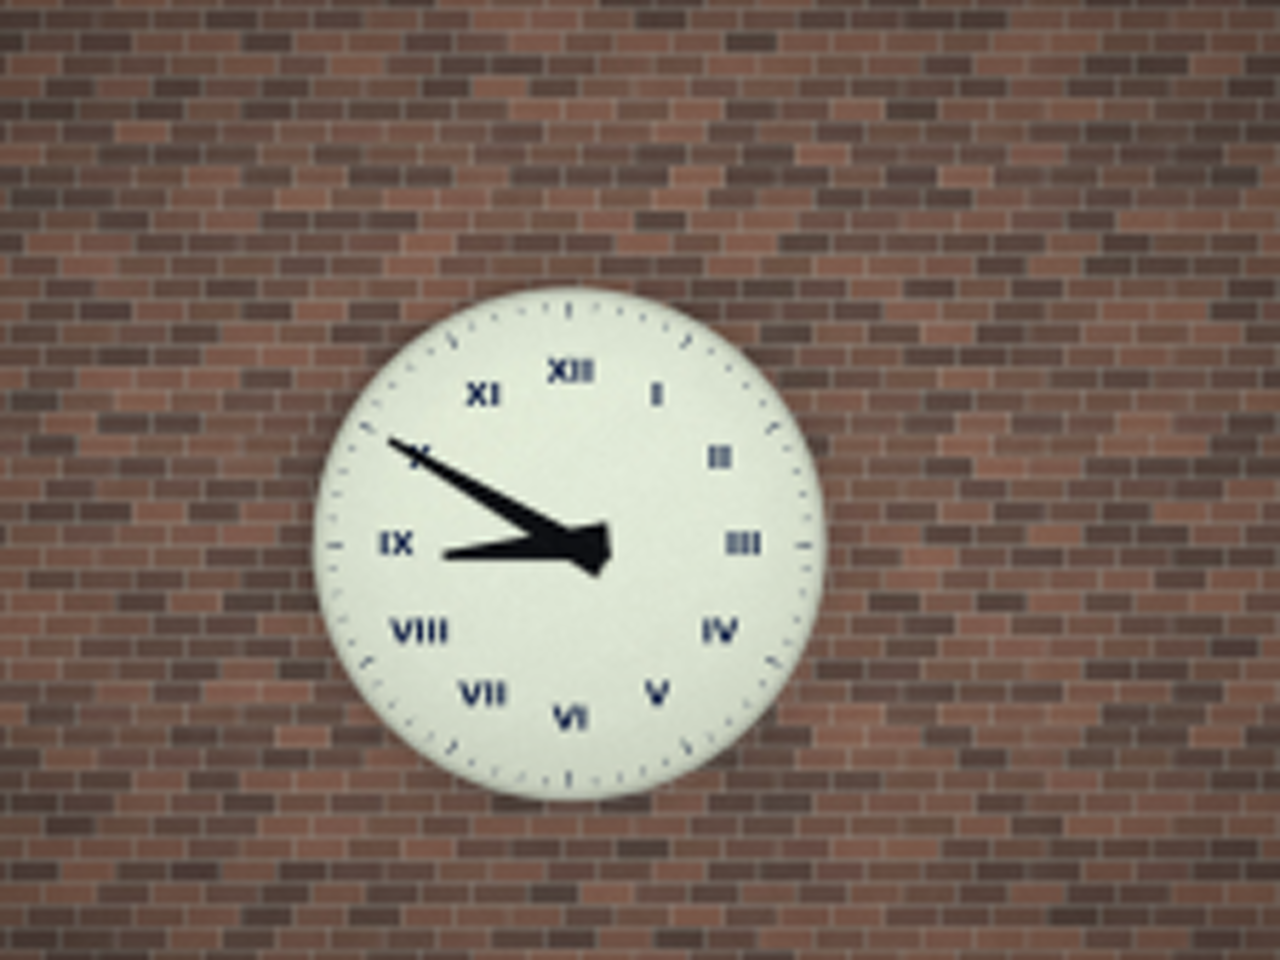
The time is **8:50**
